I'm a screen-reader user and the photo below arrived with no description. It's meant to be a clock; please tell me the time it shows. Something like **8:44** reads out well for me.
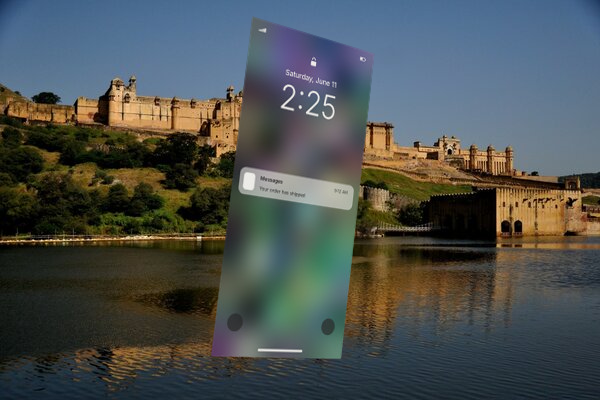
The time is **2:25**
